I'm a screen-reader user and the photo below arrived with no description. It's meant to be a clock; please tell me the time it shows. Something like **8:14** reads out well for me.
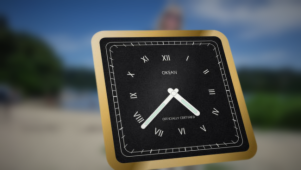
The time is **4:38**
